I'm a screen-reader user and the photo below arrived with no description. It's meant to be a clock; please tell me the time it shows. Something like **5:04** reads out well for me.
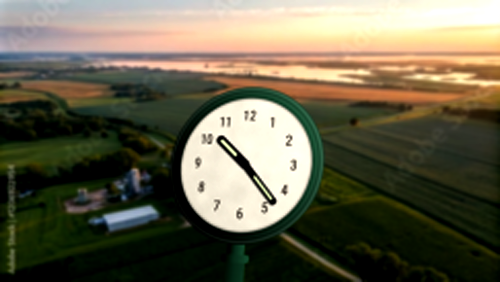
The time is **10:23**
